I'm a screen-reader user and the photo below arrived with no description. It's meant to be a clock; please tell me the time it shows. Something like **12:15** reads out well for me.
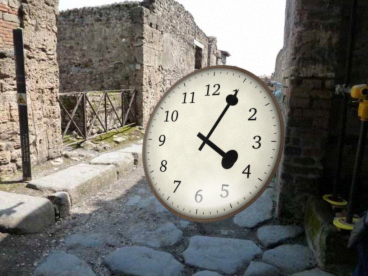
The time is **4:05**
